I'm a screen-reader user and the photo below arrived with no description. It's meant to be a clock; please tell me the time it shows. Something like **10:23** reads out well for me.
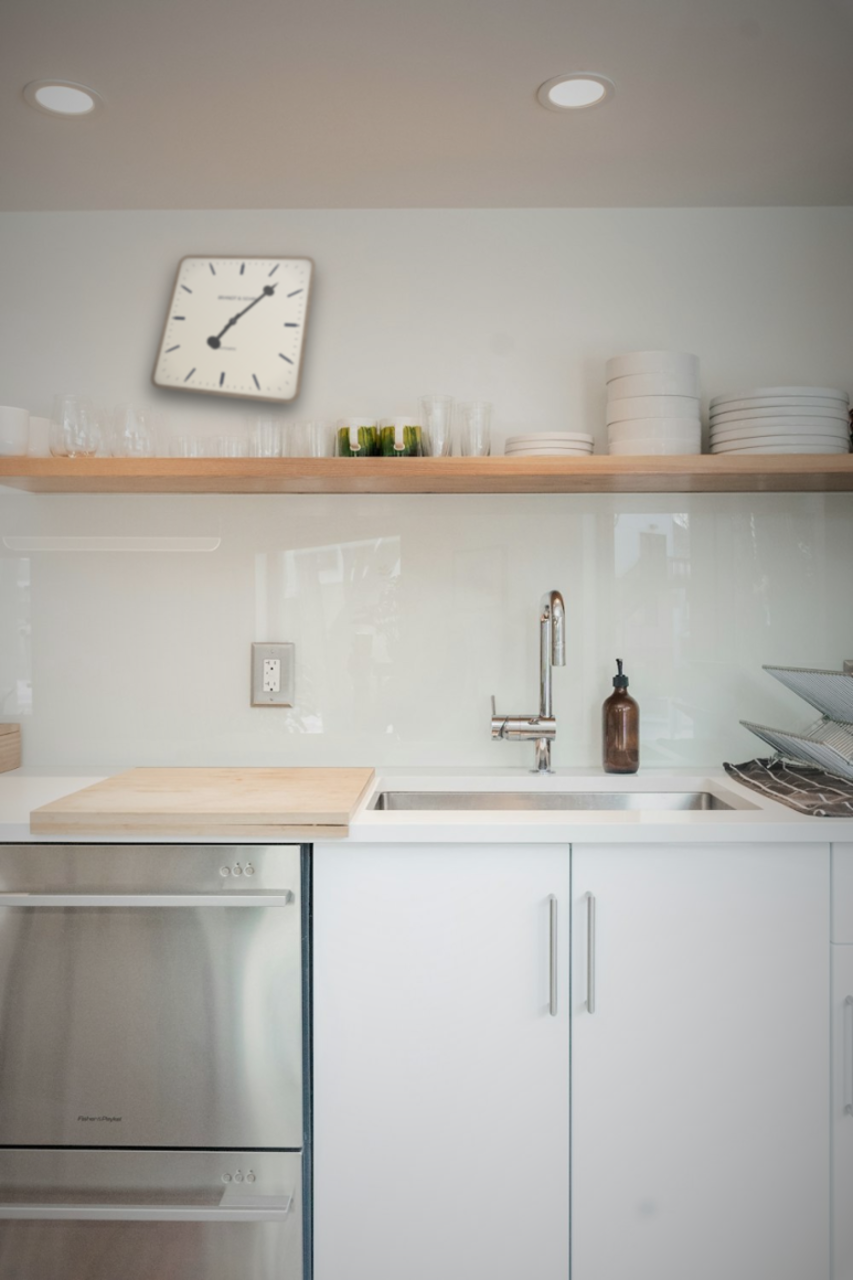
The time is **7:07**
